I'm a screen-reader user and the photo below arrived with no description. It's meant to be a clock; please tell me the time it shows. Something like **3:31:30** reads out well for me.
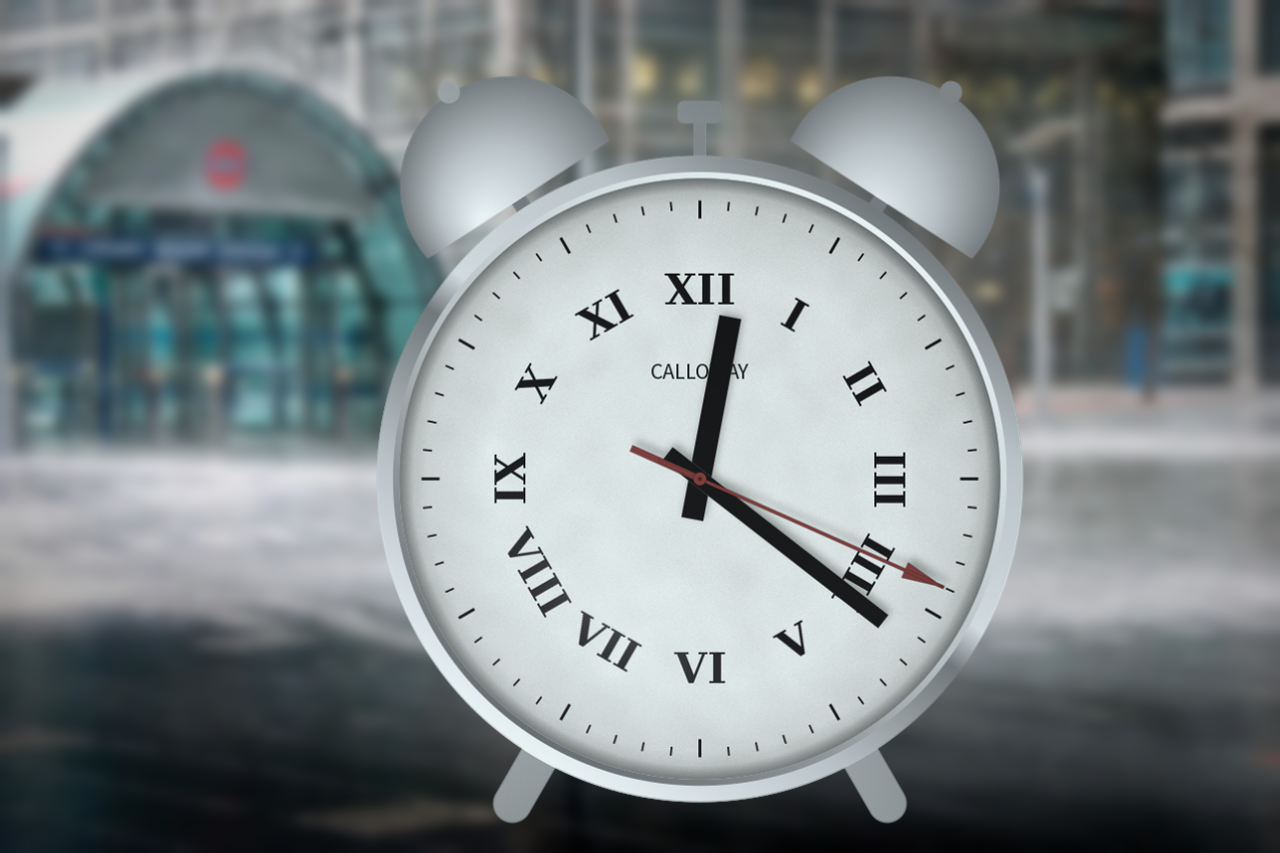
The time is **12:21:19**
